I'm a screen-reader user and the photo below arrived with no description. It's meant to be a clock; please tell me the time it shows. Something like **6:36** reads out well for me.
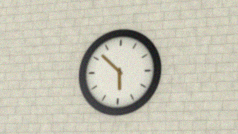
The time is **5:52**
